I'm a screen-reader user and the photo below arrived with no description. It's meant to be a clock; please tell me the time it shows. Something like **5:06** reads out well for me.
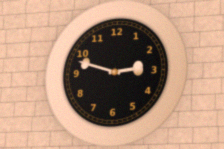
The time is **2:48**
